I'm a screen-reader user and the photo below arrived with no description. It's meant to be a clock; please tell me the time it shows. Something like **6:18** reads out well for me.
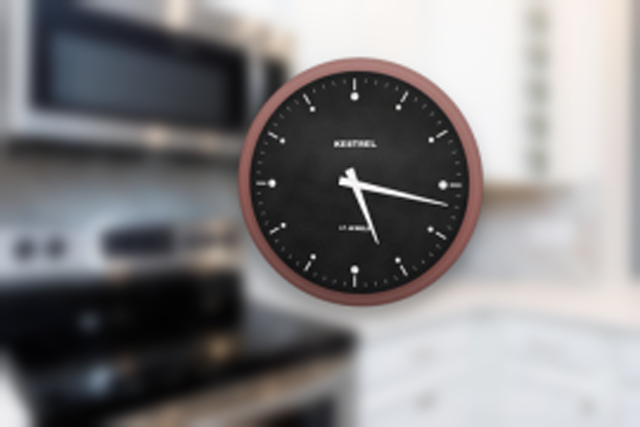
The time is **5:17**
